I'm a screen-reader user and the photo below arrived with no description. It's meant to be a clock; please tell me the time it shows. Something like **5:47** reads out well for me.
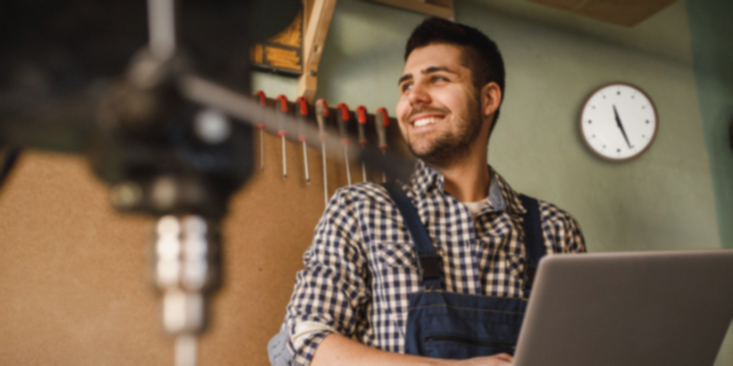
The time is **11:26**
